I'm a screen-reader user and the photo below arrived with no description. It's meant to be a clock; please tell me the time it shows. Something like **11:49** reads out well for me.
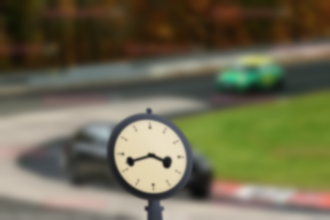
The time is **3:42**
